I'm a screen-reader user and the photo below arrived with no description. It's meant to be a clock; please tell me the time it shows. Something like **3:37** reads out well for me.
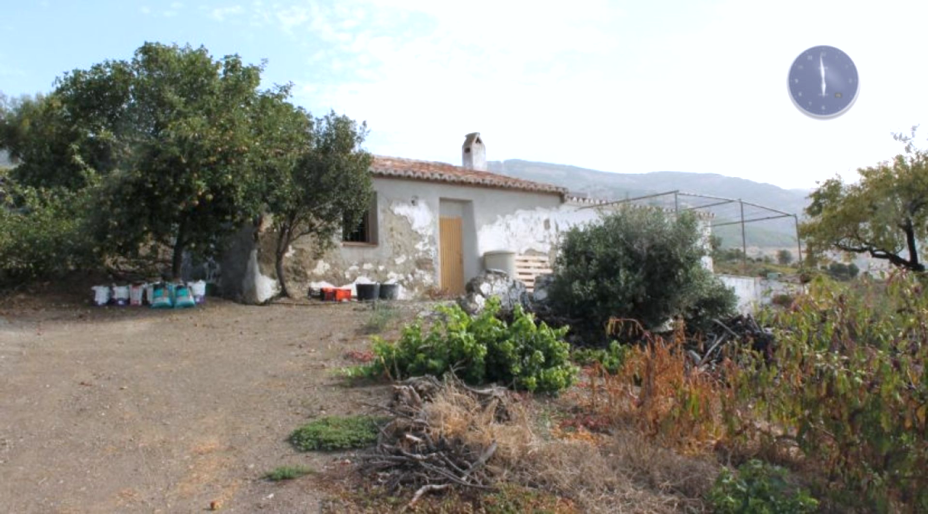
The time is **5:59**
